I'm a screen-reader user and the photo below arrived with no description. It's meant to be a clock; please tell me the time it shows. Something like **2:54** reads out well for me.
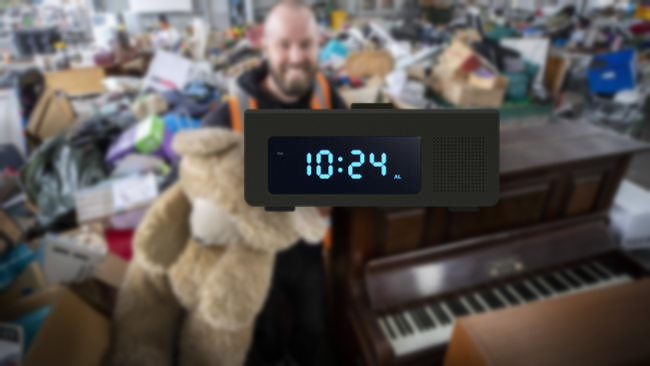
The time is **10:24**
